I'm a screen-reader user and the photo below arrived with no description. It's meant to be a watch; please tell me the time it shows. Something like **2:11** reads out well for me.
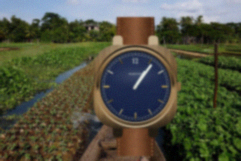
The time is **1:06**
